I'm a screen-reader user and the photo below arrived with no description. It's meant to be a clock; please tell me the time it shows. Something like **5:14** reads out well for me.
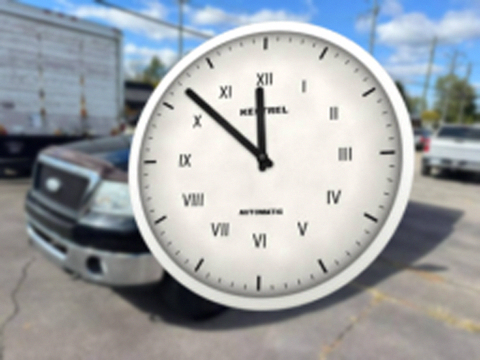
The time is **11:52**
